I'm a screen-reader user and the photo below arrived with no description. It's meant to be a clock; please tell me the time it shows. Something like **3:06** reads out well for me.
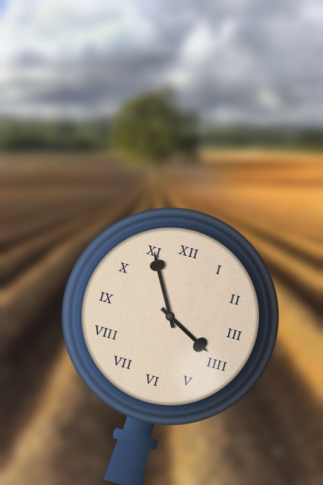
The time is **3:55**
